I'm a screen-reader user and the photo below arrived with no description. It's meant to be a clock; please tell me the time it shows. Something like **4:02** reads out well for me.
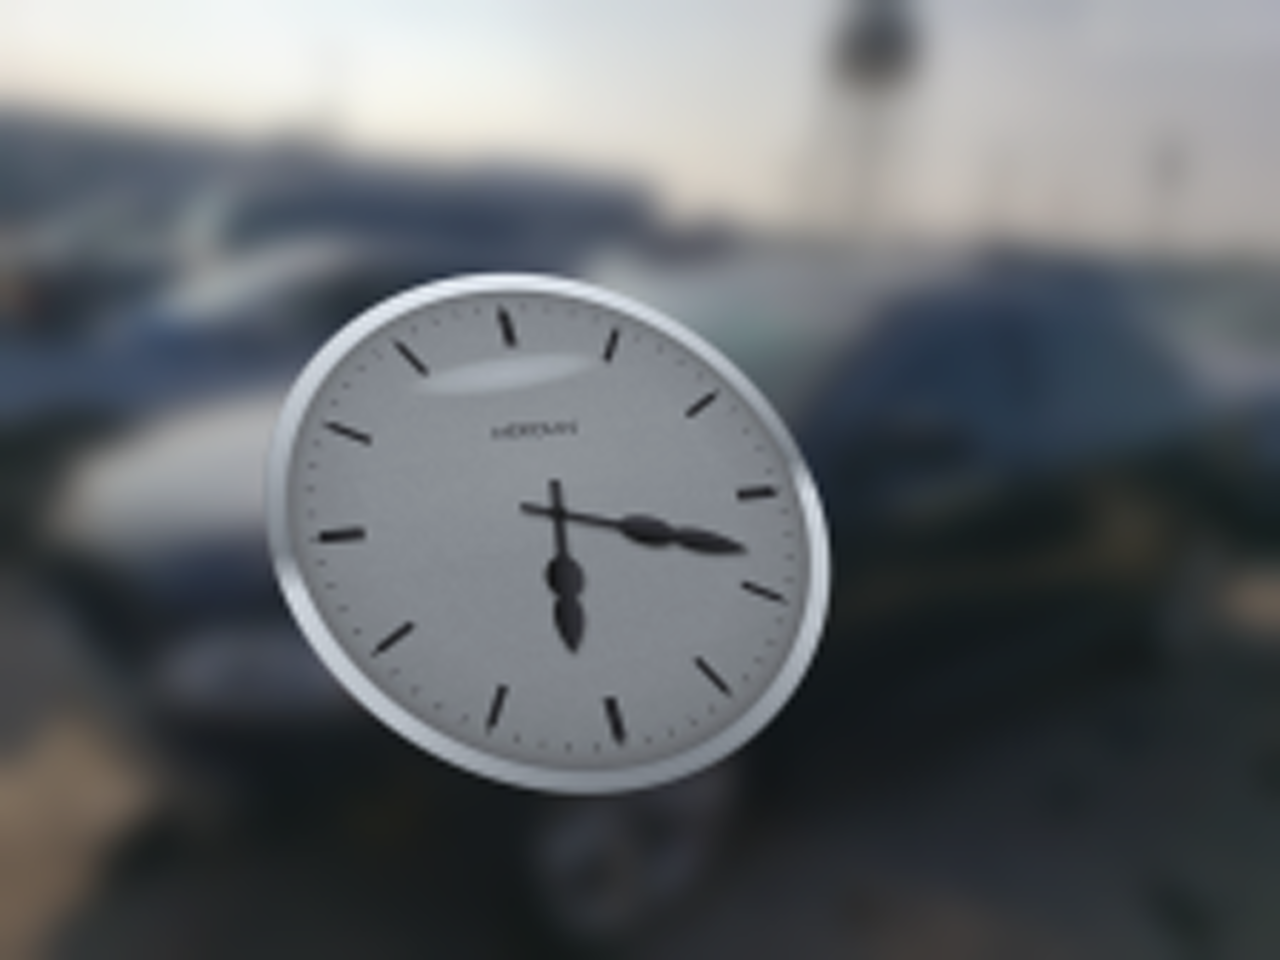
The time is **6:18**
